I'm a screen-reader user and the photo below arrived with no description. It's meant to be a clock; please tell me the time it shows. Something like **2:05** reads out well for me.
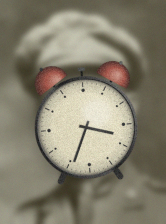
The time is **3:34**
